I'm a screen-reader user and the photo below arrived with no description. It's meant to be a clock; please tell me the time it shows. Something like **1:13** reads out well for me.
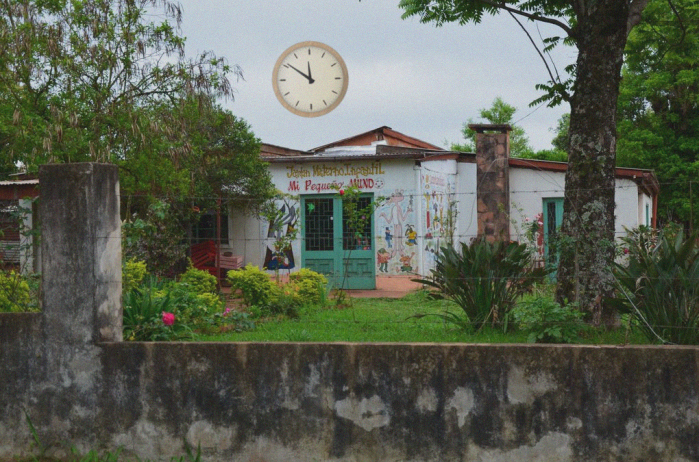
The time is **11:51**
